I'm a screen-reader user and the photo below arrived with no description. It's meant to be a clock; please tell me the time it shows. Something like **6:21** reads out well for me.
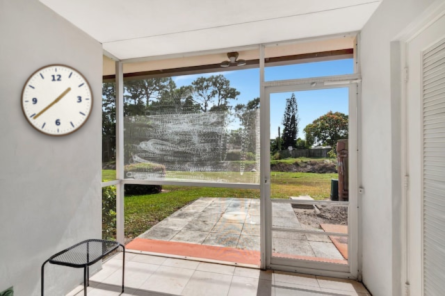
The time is **1:39**
